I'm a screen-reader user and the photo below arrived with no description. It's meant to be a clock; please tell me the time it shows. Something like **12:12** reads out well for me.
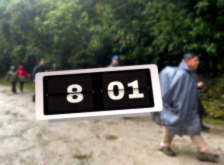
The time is **8:01**
